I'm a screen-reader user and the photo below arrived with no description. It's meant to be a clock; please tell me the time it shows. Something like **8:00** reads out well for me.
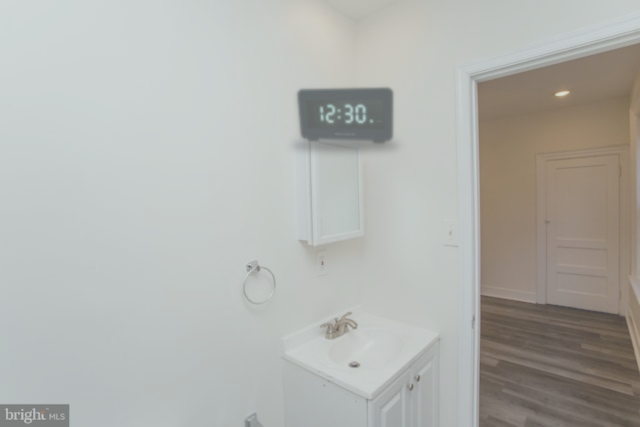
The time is **12:30**
